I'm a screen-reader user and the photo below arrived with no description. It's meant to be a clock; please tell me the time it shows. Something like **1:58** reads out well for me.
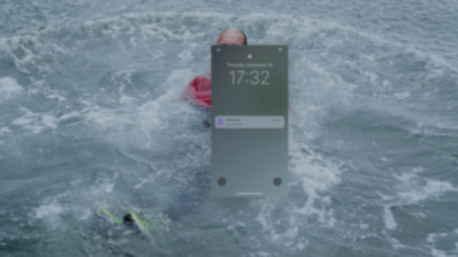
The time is **17:32**
